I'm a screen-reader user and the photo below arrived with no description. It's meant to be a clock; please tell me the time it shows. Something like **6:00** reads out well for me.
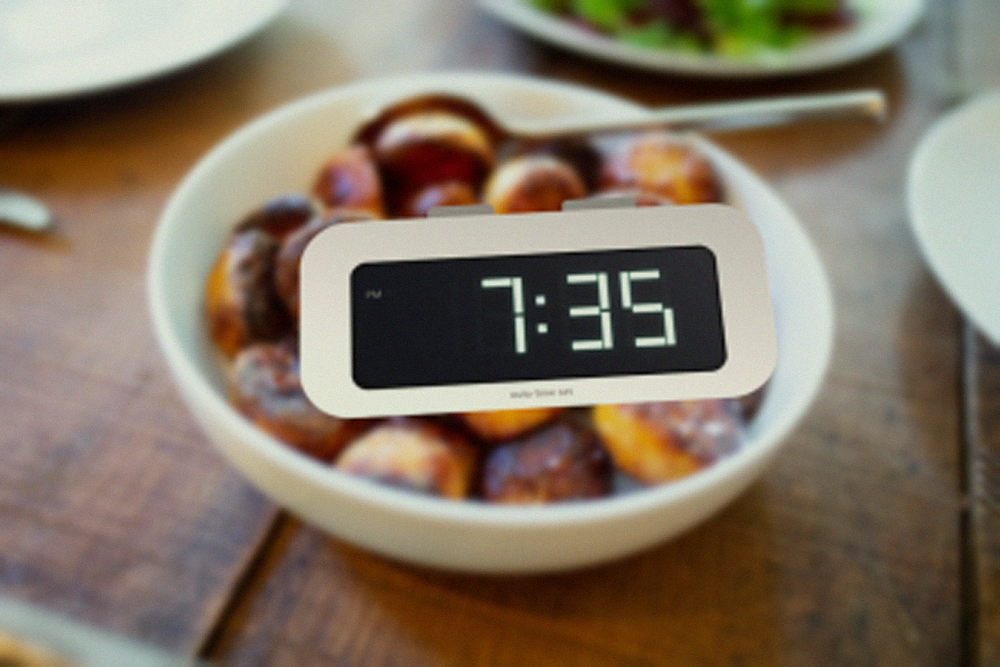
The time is **7:35**
